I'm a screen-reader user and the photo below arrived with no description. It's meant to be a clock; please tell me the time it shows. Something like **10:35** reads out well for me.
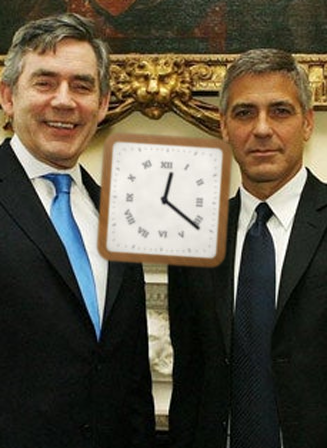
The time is **12:21**
